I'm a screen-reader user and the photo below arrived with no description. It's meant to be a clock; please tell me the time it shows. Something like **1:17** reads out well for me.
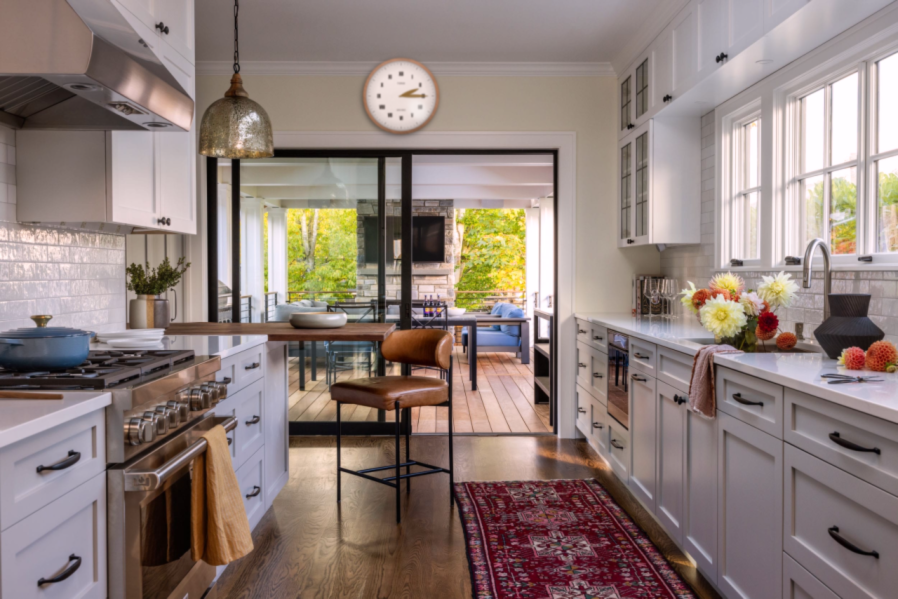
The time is **2:15**
